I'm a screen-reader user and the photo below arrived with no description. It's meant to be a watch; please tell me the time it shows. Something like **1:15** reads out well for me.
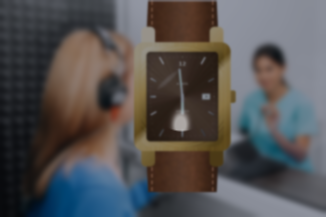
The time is **5:59**
